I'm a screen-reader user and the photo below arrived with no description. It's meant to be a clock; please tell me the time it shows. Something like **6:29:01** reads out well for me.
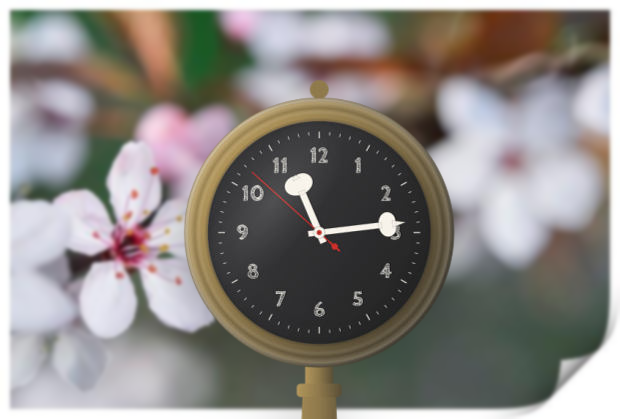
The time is **11:13:52**
